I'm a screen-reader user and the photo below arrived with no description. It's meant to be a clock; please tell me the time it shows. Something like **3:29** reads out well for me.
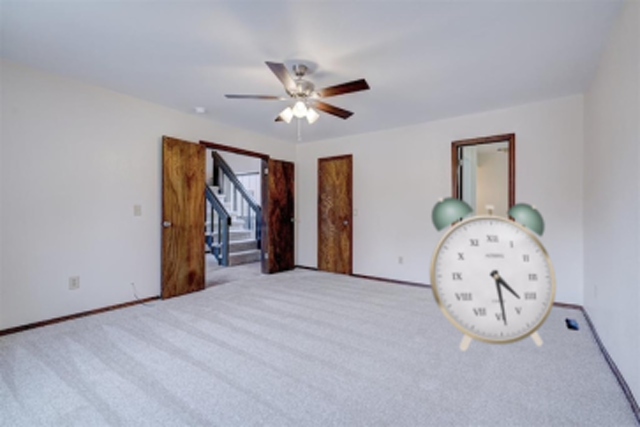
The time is **4:29**
